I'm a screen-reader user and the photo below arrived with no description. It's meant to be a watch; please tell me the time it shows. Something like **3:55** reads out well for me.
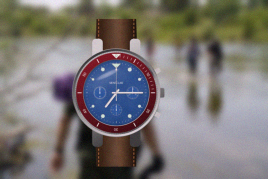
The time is **7:15**
